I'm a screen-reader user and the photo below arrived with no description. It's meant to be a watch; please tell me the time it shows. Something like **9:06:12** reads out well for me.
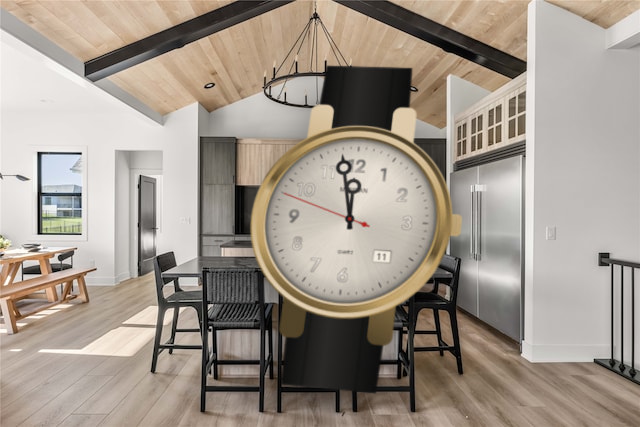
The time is **11:57:48**
